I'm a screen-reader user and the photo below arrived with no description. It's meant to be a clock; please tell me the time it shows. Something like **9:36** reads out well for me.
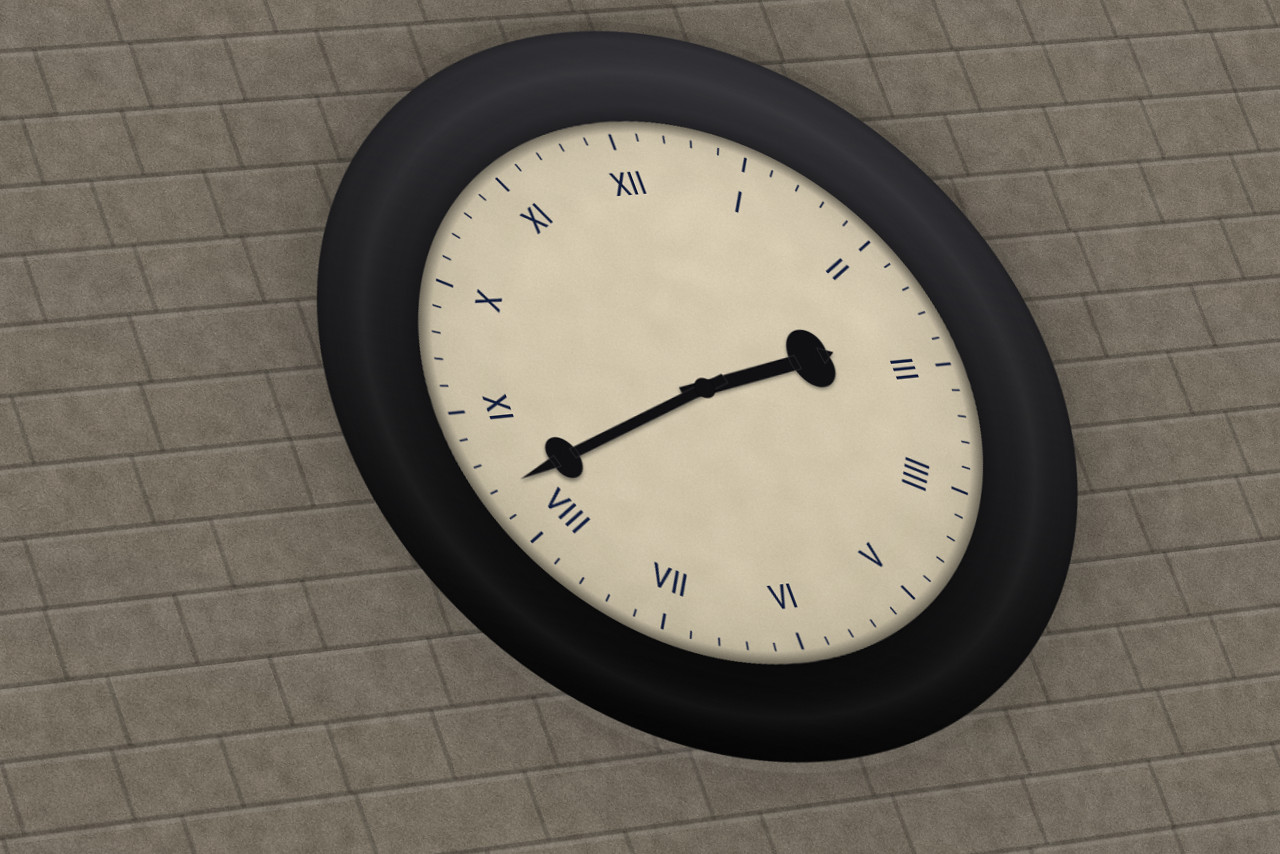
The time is **2:42**
